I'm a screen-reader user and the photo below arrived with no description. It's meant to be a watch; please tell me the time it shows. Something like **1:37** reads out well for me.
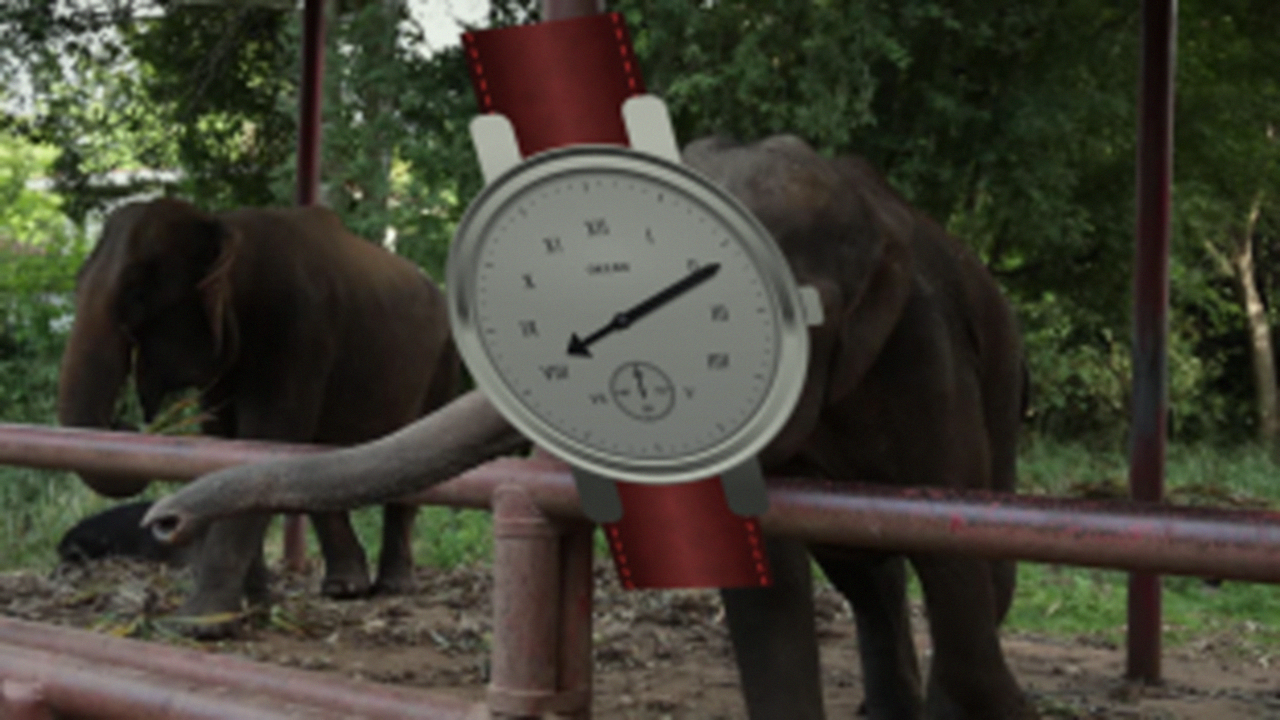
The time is **8:11**
